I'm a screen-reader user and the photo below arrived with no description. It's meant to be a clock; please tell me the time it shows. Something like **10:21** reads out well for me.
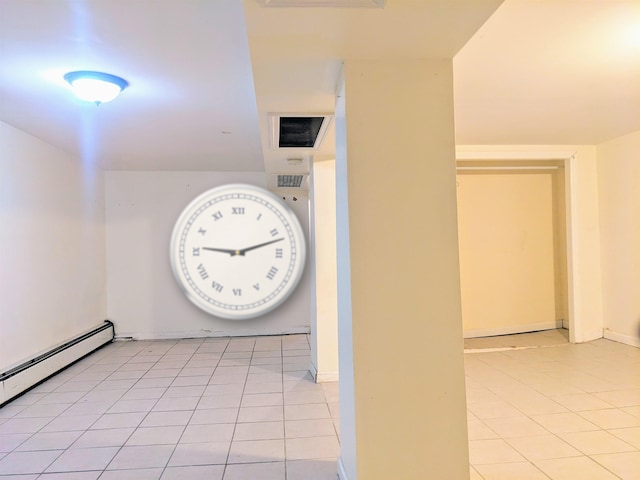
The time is **9:12**
